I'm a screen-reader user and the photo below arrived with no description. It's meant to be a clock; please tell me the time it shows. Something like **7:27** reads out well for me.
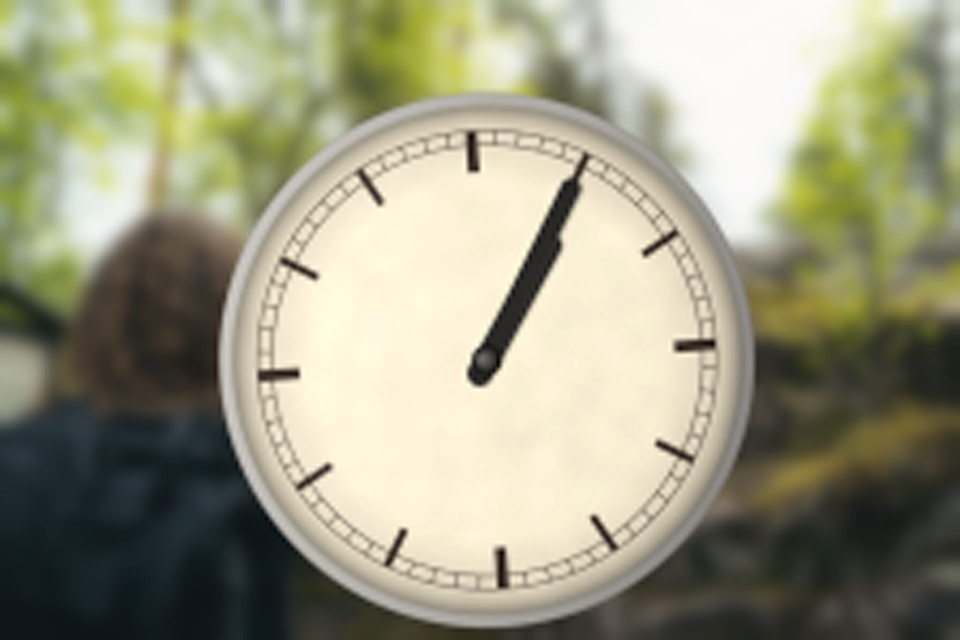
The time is **1:05**
